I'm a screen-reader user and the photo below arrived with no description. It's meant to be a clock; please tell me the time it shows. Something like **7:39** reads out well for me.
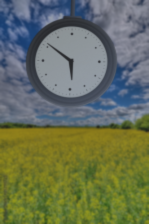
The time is **5:51**
